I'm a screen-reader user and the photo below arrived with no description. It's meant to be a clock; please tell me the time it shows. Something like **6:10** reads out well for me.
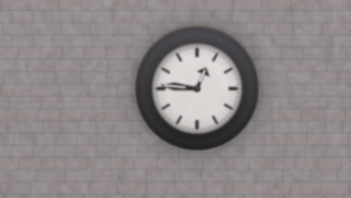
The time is **12:46**
